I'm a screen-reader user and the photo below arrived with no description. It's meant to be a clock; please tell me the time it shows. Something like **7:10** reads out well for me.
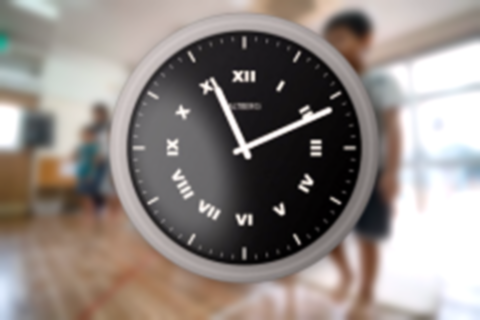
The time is **11:11**
